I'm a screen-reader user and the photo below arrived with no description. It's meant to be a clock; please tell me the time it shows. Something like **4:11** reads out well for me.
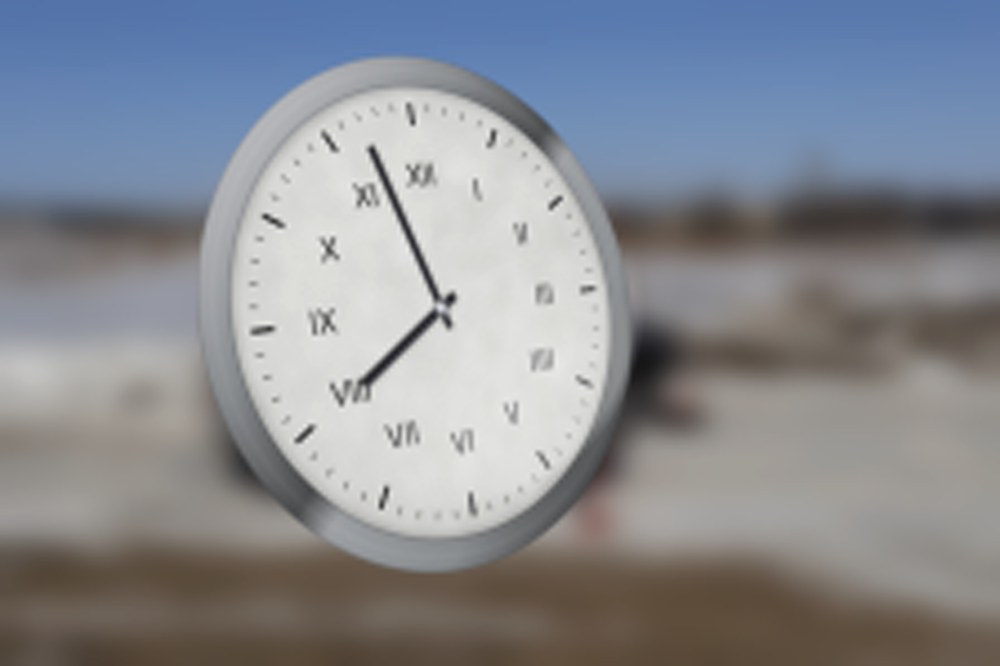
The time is **7:57**
